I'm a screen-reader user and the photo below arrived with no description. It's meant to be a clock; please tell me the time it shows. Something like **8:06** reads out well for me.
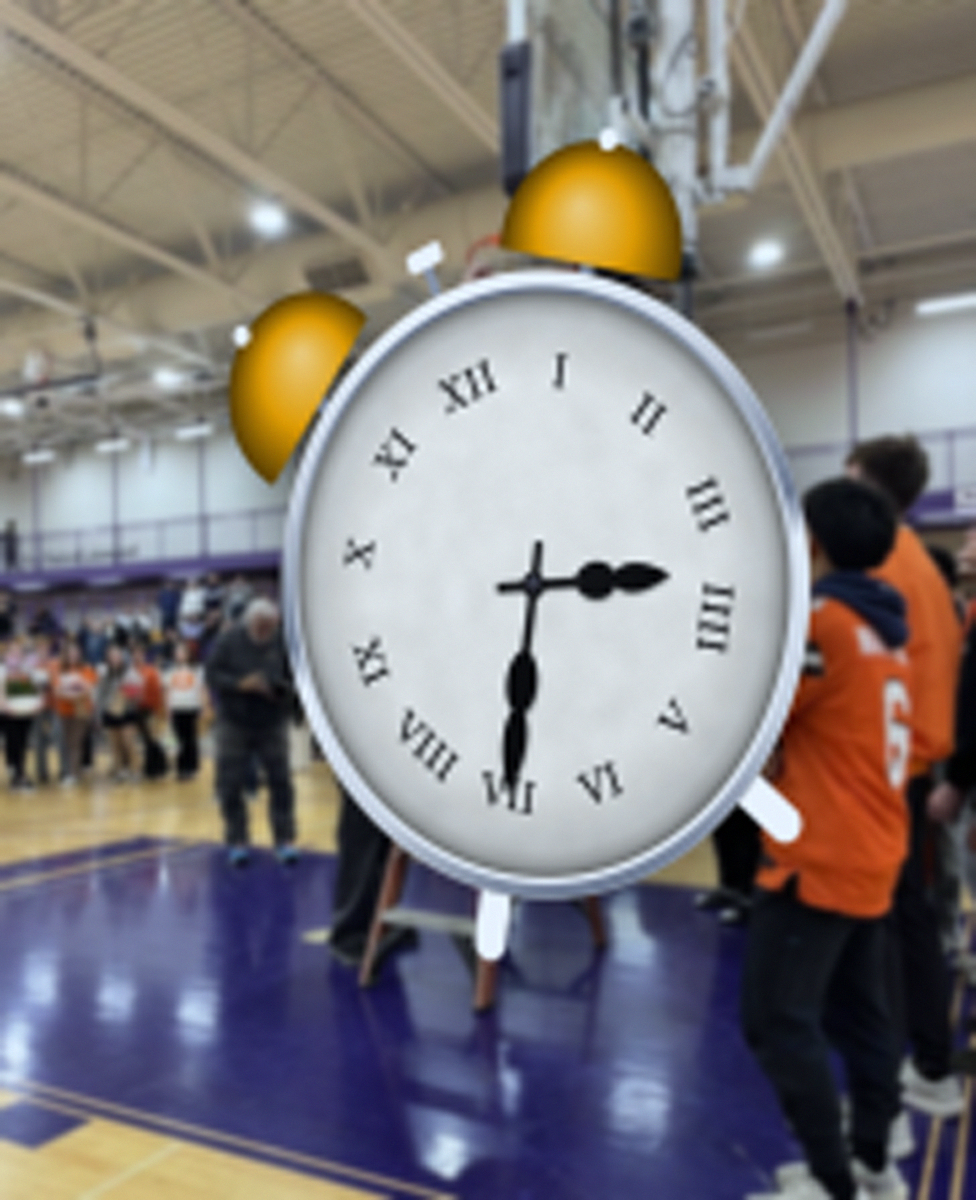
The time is **3:35**
